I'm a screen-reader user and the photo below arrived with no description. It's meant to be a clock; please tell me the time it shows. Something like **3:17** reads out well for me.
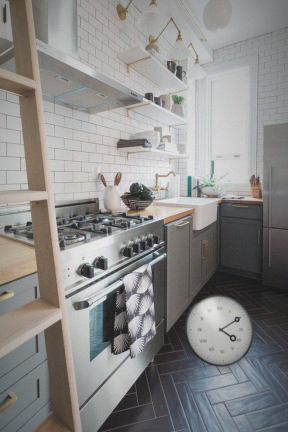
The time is **4:10**
